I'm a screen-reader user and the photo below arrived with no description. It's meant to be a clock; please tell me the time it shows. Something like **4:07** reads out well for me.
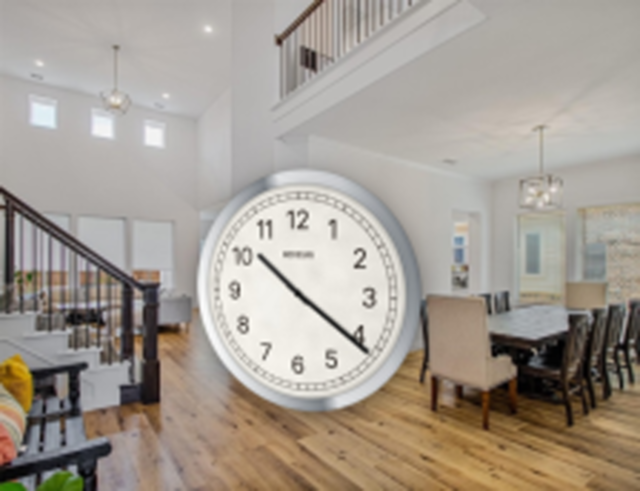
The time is **10:21**
